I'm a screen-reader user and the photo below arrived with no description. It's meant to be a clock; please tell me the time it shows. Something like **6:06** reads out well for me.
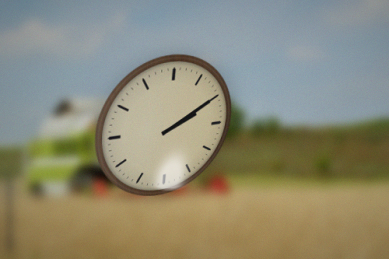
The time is **2:10**
